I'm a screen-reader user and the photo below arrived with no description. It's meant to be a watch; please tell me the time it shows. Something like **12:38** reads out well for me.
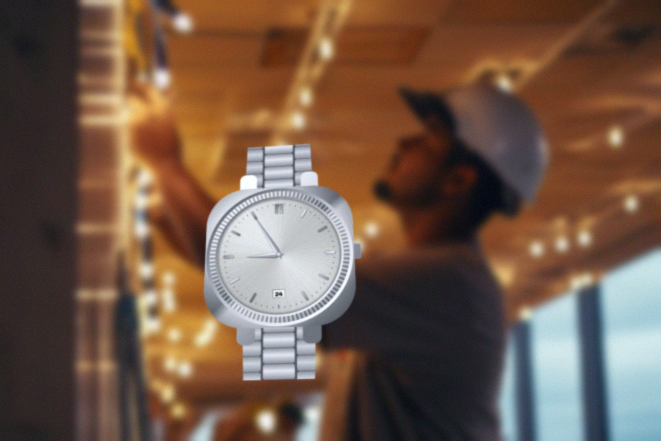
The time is **8:55**
